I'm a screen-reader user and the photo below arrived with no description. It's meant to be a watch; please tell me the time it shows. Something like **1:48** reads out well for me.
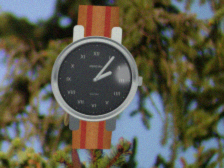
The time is **2:06**
